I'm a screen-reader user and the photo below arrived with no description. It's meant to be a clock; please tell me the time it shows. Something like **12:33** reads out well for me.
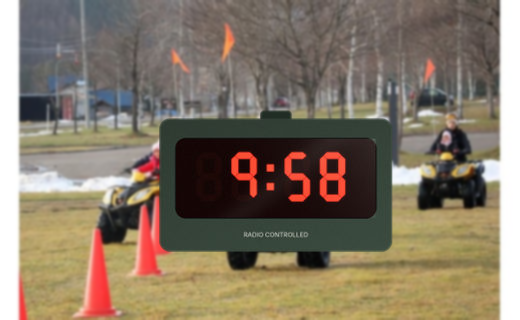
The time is **9:58**
